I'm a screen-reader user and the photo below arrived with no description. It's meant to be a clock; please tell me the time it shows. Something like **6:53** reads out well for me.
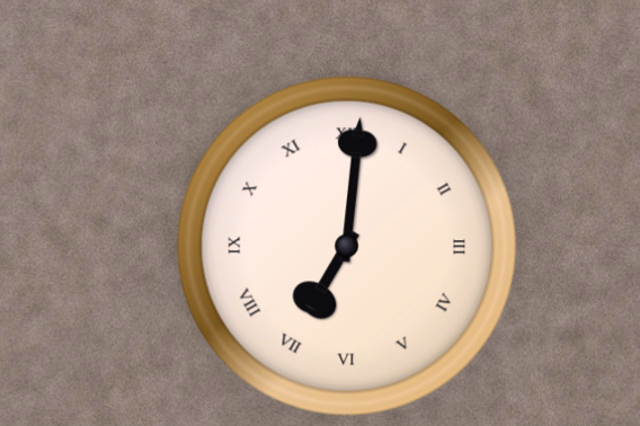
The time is **7:01**
